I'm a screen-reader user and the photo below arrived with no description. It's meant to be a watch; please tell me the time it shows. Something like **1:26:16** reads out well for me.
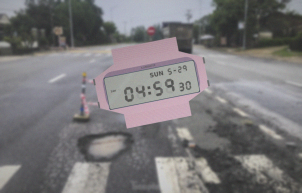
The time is **4:59:30**
